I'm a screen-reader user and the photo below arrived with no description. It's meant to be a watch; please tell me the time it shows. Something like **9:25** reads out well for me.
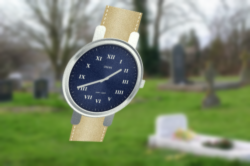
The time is **1:41**
